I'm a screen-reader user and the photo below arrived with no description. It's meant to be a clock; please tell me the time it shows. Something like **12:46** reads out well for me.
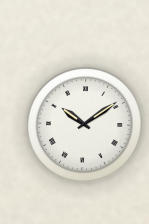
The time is **10:09**
